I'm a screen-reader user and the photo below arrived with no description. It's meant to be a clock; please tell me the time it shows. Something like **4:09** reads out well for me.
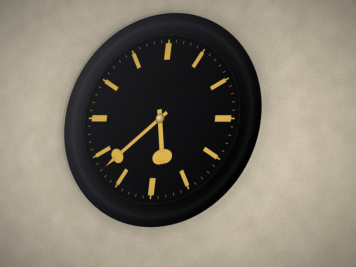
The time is **5:38**
